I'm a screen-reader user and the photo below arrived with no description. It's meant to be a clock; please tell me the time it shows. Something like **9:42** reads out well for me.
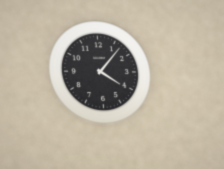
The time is **4:07**
